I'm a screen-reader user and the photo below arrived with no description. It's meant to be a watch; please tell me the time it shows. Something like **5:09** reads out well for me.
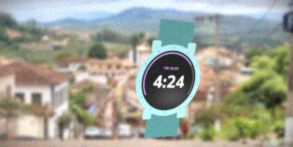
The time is **4:24**
